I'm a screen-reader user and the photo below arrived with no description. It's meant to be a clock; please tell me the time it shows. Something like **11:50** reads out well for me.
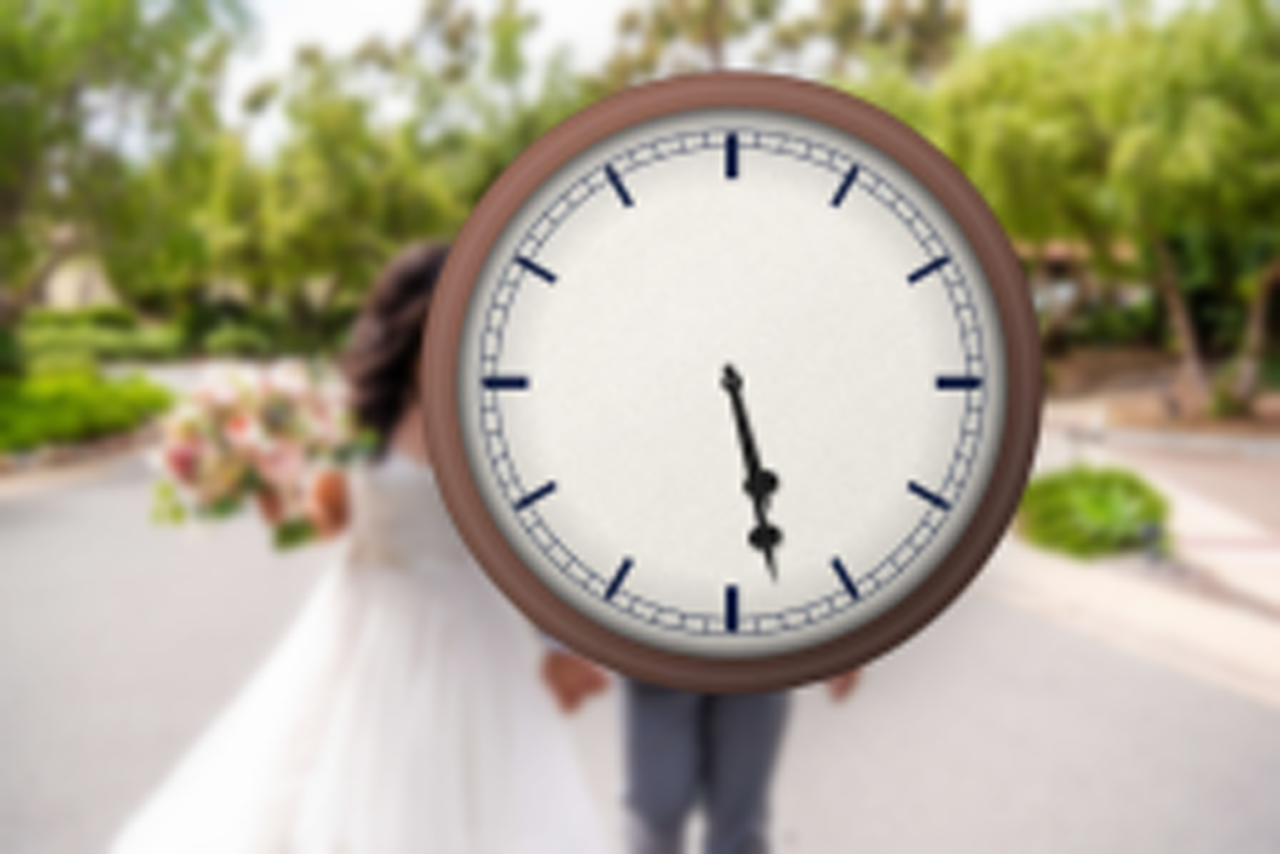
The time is **5:28**
